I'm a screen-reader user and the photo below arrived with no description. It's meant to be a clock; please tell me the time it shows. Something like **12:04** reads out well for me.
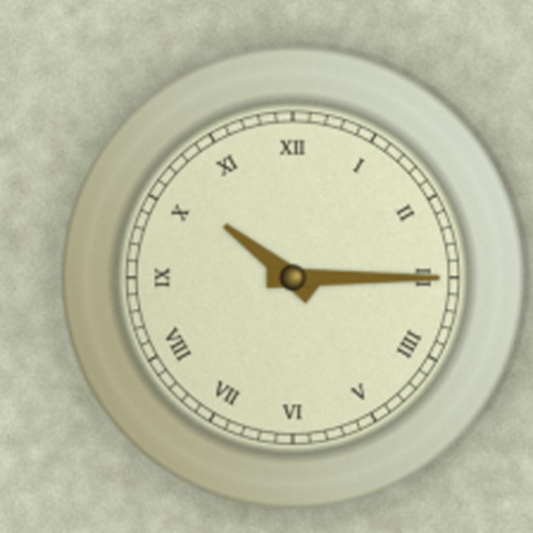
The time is **10:15**
